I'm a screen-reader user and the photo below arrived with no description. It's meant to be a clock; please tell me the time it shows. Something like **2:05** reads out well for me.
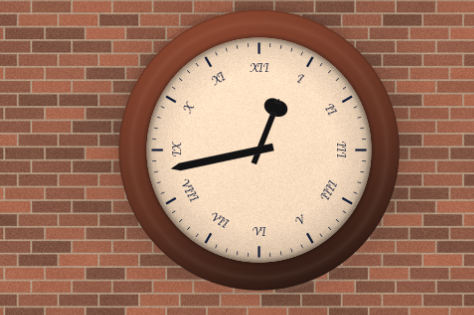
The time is **12:43**
